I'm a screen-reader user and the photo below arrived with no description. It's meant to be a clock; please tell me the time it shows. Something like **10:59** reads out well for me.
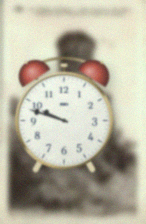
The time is **9:48**
